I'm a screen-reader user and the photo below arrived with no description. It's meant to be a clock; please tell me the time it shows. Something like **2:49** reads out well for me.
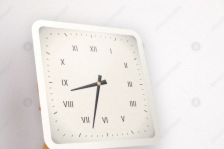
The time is **8:33**
